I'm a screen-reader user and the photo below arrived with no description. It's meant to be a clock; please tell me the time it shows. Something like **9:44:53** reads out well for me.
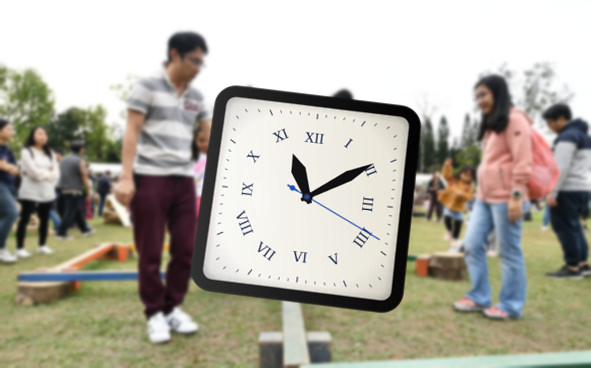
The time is **11:09:19**
